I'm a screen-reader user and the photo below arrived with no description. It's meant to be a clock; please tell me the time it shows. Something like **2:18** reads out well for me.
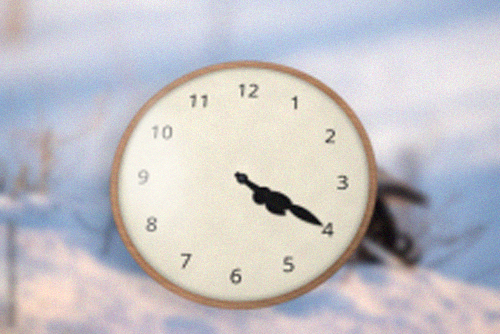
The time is **4:20**
